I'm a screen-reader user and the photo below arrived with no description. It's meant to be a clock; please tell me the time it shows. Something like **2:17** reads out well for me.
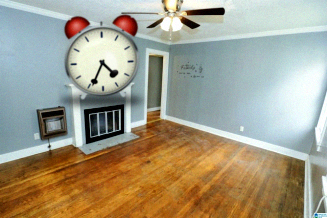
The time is **4:34**
